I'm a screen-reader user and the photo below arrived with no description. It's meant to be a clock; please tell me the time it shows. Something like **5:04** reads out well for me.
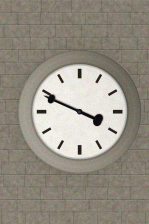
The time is **3:49**
